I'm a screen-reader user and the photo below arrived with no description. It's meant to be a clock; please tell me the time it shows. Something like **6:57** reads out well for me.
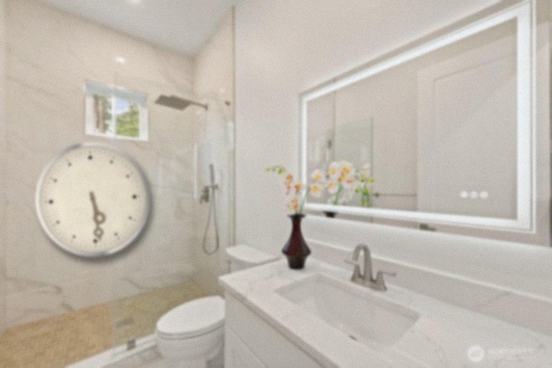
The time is **5:29**
